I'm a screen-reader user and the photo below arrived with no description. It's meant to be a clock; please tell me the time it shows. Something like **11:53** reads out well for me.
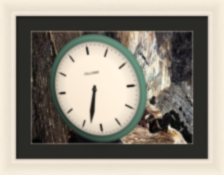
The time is **6:33**
